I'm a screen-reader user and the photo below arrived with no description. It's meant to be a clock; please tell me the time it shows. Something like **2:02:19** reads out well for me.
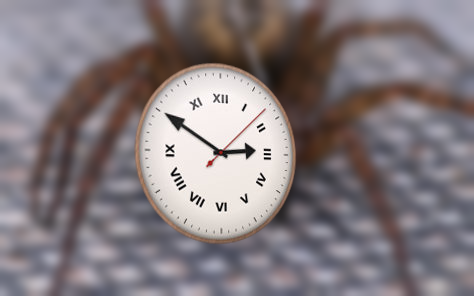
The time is **2:50:08**
